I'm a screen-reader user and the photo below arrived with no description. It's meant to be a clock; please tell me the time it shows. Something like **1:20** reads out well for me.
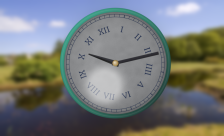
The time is **10:16**
